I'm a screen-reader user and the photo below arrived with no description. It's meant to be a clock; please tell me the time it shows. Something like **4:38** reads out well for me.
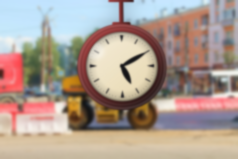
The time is **5:10**
